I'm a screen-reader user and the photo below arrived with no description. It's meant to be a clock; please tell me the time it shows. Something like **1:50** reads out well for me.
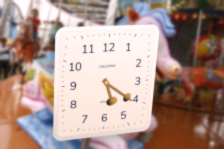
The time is **5:21**
